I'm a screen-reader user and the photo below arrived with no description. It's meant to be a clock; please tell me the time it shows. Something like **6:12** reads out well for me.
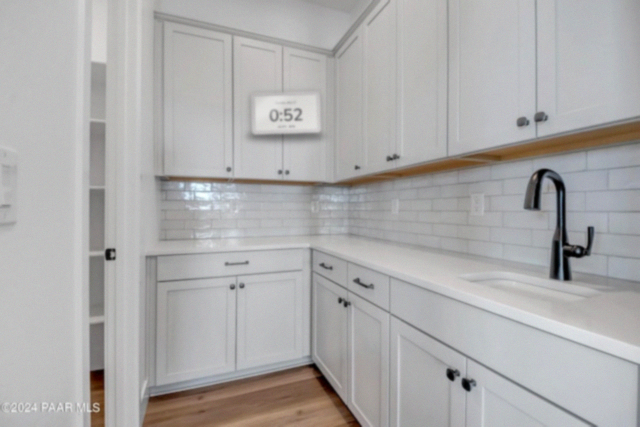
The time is **0:52**
